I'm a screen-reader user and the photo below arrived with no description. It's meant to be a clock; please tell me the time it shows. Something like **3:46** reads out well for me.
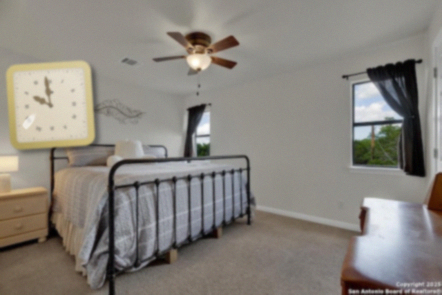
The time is **9:59**
